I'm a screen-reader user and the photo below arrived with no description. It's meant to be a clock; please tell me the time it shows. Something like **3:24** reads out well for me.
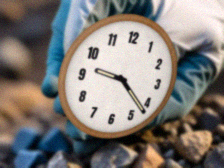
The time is **9:22**
